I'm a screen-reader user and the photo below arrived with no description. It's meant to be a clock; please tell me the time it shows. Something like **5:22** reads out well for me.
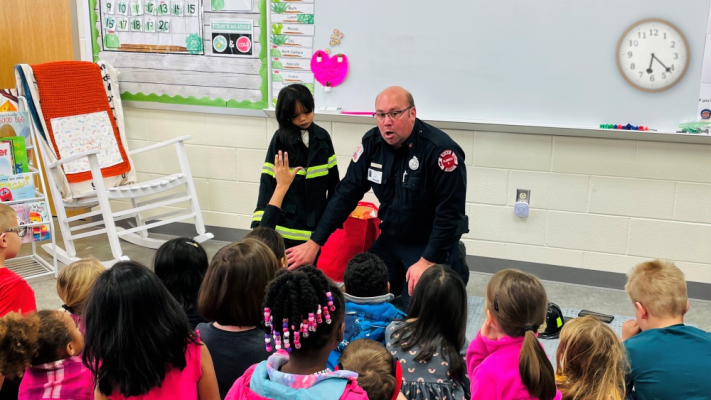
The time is **6:22**
